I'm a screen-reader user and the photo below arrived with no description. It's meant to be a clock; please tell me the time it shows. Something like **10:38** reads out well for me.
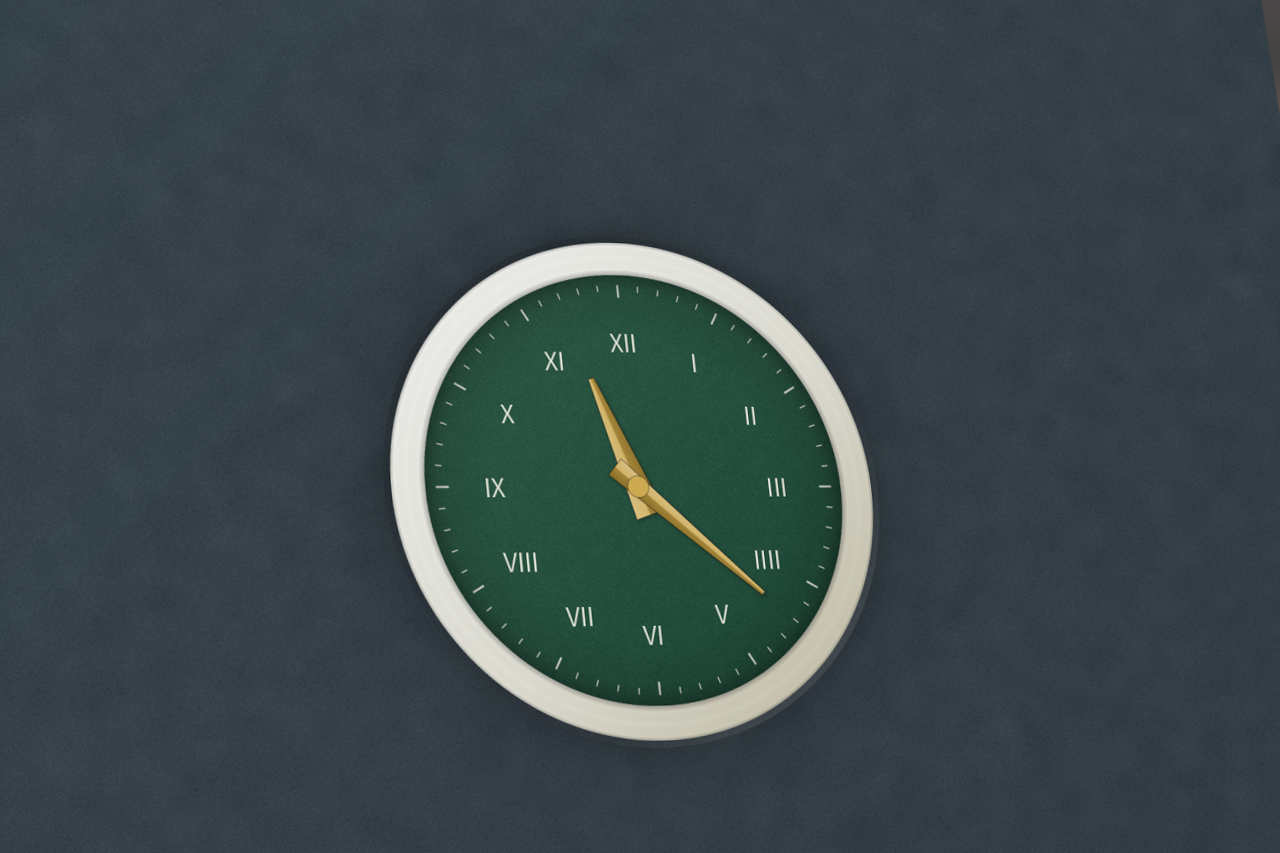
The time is **11:22**
